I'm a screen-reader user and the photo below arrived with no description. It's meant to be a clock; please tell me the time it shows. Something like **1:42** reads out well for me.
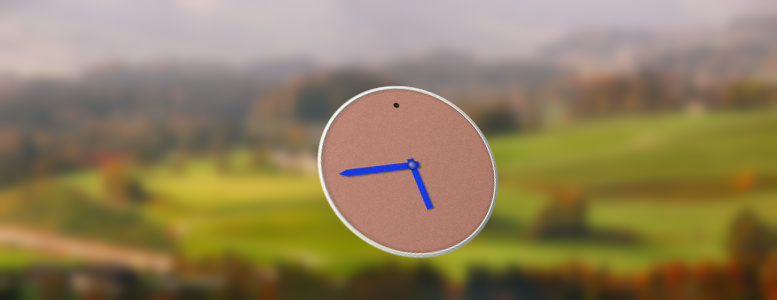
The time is **5:45**
